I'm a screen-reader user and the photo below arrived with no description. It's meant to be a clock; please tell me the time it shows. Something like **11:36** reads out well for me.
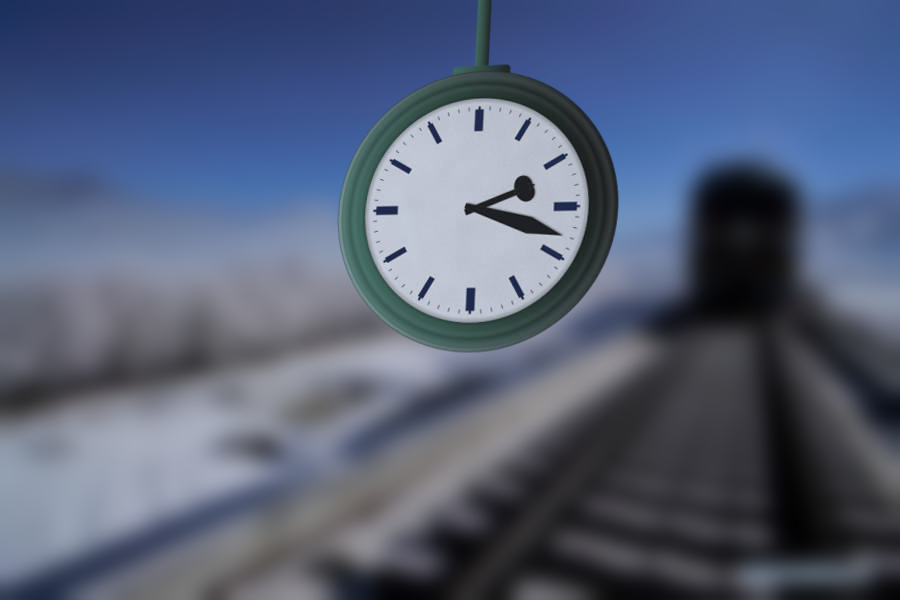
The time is **2:18**
